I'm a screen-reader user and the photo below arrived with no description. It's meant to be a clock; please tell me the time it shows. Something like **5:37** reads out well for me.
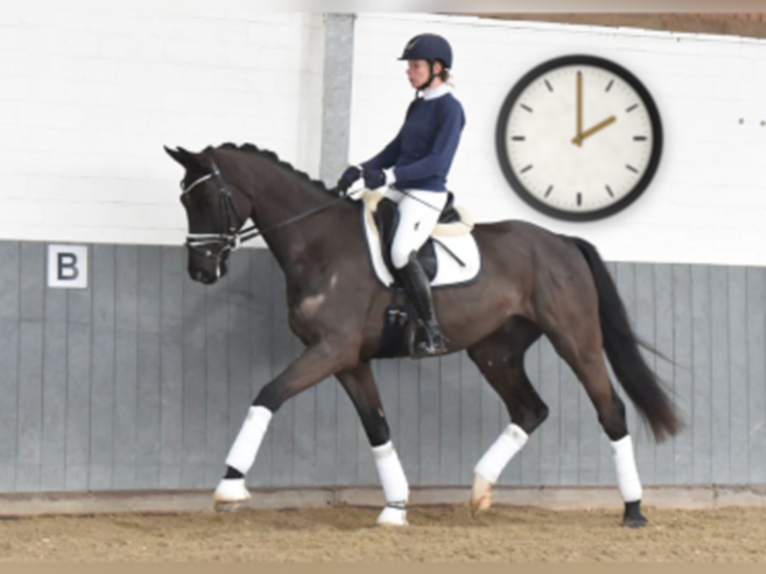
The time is **2:00**
